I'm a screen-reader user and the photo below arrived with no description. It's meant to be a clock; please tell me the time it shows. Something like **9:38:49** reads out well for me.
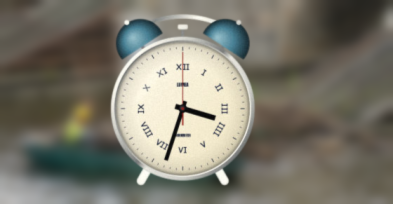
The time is **3:33:00**
